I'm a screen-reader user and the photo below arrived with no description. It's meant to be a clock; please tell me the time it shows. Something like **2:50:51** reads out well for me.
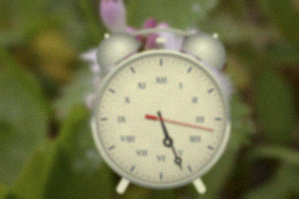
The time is **5:26:17**
